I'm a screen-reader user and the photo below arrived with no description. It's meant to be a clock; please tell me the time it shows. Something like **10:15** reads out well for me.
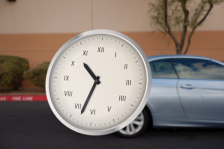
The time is **10:33**
